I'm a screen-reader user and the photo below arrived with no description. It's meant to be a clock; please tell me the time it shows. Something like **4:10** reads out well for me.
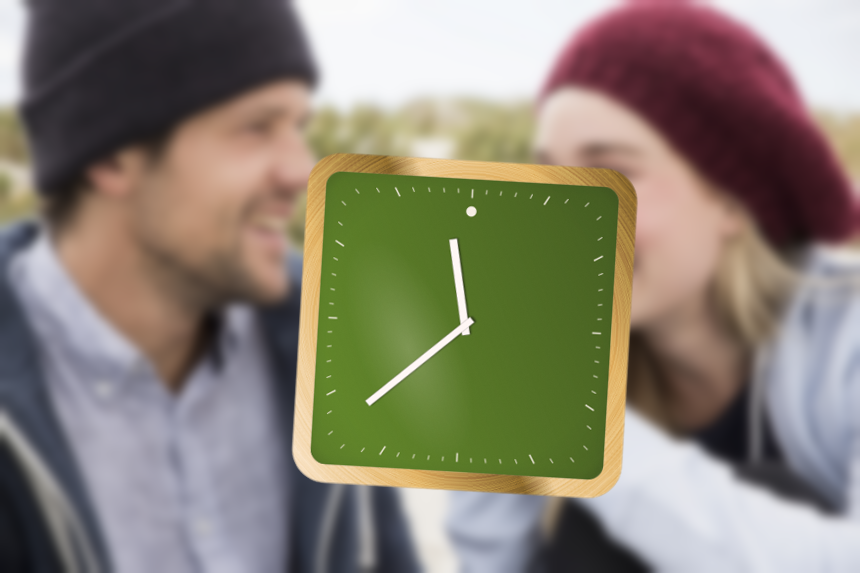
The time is **11:38**
